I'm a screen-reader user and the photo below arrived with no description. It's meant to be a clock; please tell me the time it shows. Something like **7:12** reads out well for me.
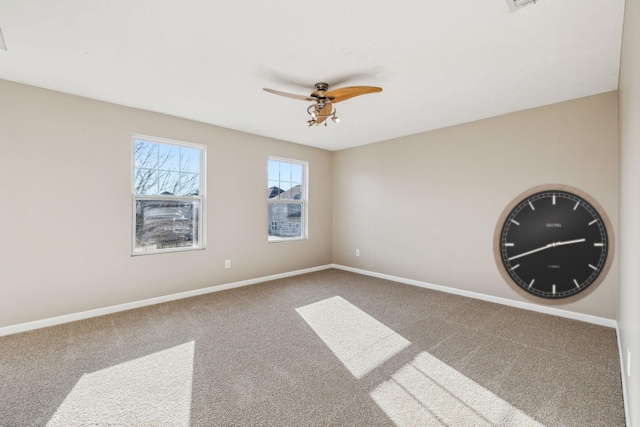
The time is **2:42**
